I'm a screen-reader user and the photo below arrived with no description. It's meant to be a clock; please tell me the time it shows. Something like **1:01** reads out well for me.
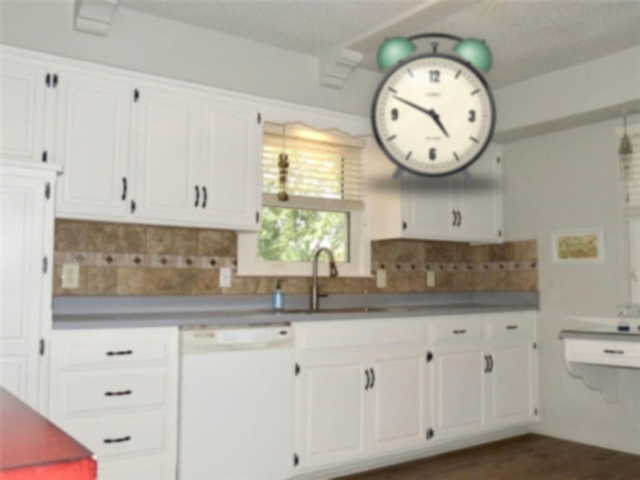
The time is **4:49**
